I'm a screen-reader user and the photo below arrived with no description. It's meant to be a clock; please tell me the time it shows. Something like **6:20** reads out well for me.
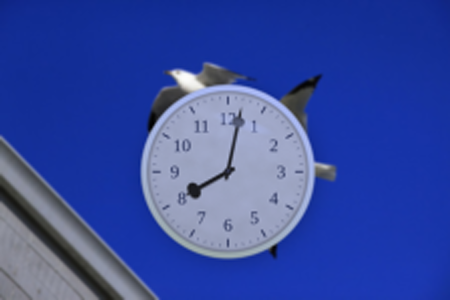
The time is **8:02**
